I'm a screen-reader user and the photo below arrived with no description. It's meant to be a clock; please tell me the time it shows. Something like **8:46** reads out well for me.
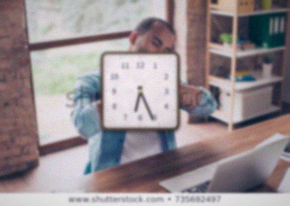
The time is **6:26**
